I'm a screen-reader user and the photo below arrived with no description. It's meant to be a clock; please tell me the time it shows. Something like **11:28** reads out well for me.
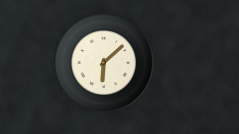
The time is **6:08**
